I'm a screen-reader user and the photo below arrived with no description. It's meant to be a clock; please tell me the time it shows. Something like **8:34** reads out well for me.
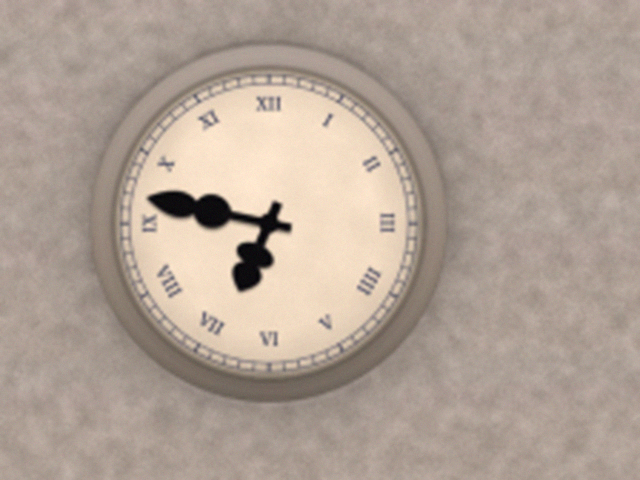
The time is **6:47**
